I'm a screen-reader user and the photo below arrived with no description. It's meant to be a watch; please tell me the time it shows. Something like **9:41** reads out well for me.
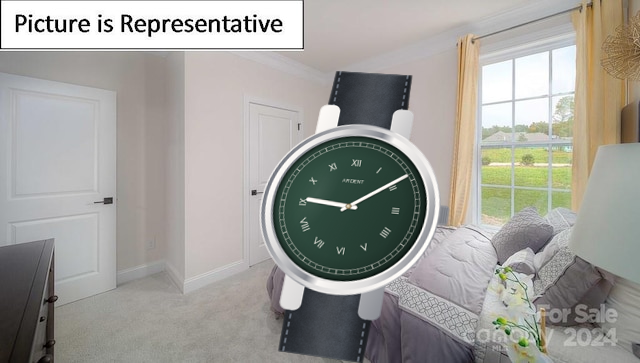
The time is **9:09**
